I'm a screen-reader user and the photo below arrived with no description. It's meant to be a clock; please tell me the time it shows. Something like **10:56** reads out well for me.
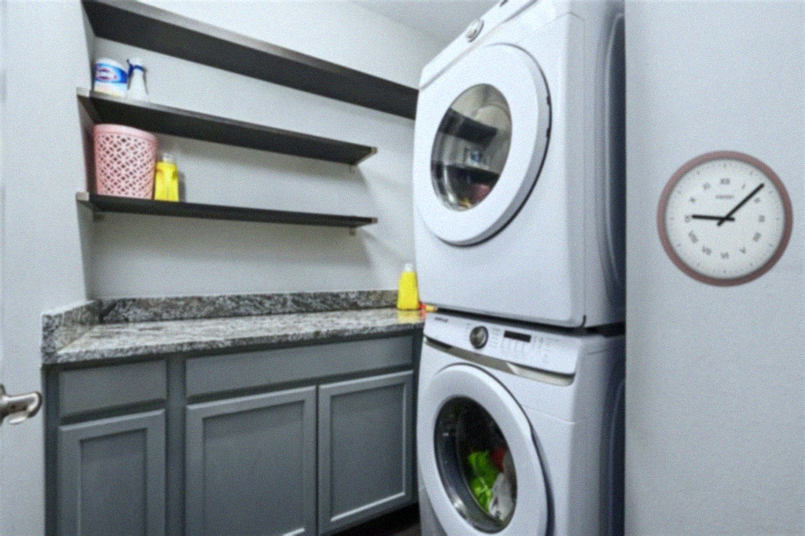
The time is **9:08**
